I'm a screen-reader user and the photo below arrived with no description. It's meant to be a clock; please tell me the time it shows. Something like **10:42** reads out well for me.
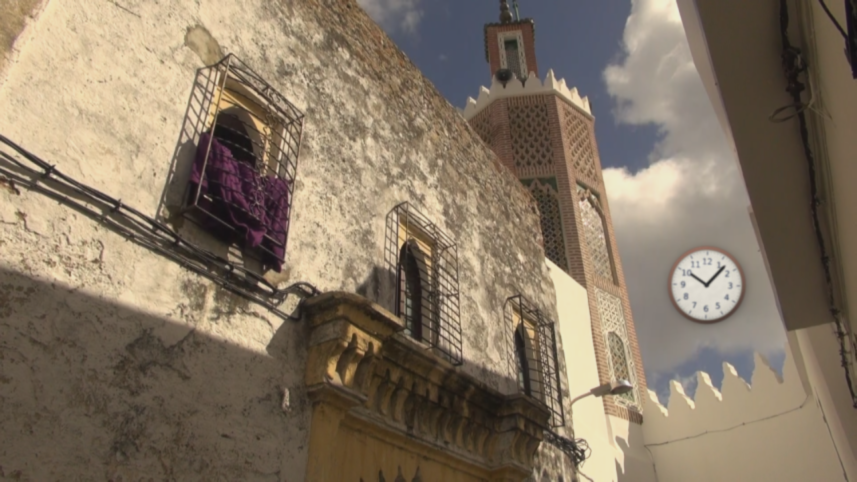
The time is **10:07**
